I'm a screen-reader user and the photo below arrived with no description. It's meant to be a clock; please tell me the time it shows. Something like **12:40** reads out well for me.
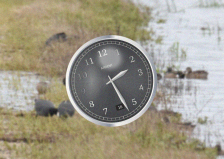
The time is **2:28**
